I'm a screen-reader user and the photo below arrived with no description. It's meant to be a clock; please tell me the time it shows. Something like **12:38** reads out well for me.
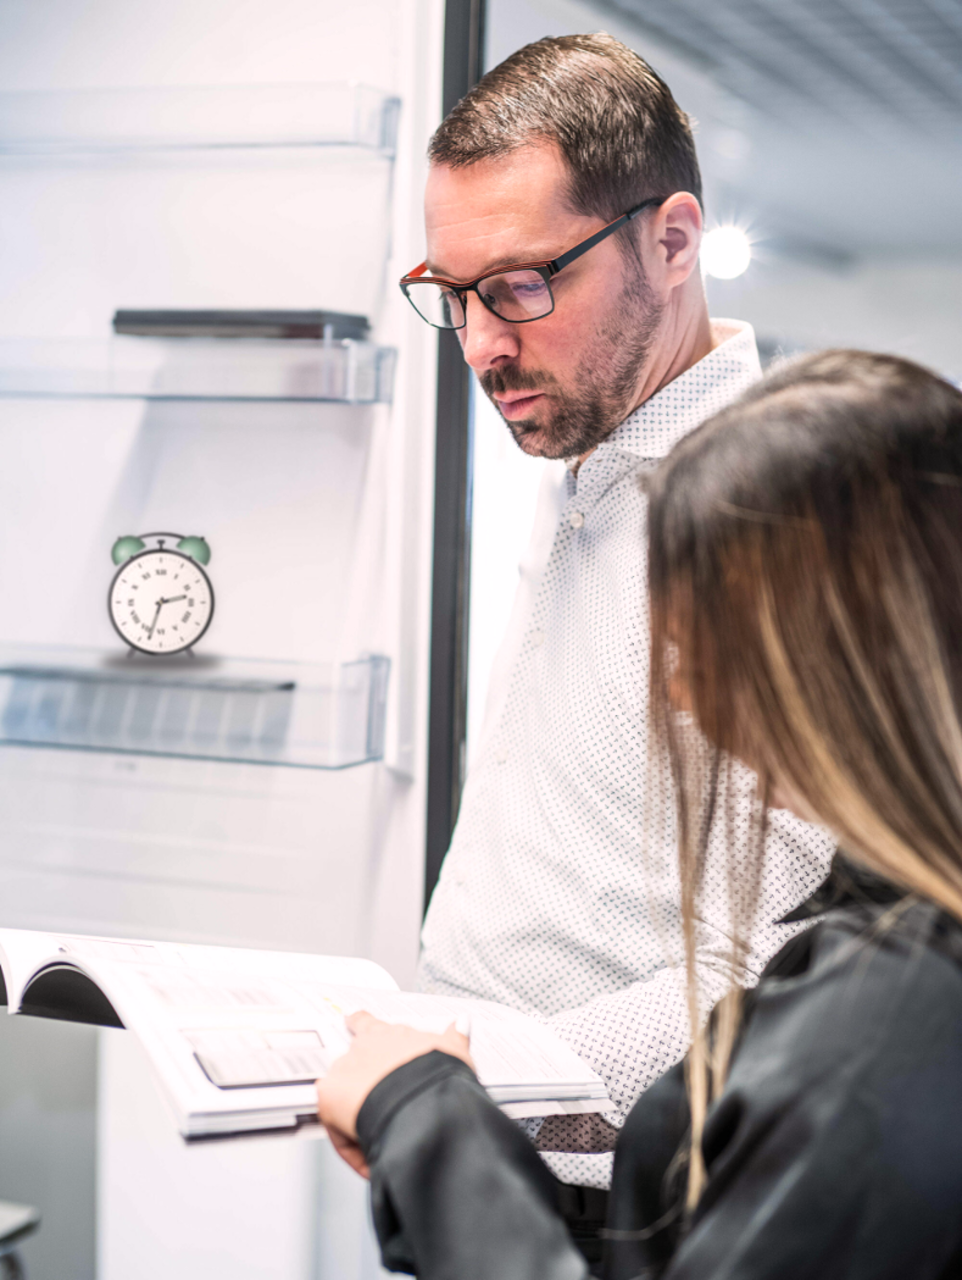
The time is **2:33**
